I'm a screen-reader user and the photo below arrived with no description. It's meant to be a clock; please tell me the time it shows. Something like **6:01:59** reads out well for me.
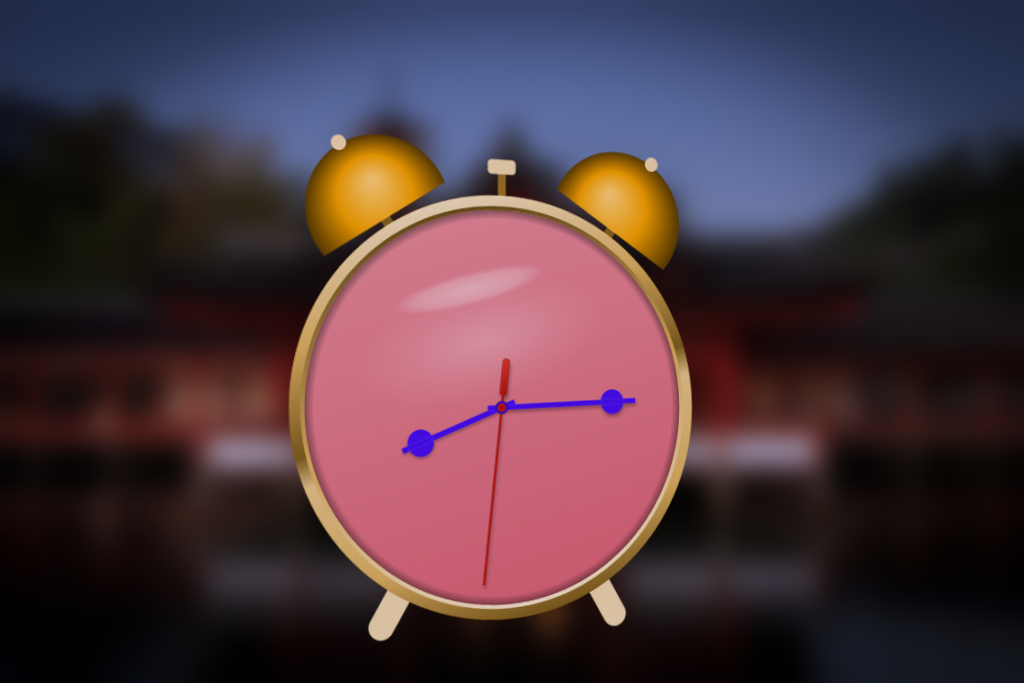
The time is **8:14:31**
